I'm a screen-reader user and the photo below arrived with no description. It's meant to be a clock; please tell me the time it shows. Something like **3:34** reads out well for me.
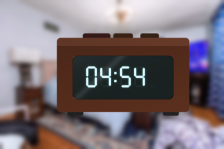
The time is **4:54**
